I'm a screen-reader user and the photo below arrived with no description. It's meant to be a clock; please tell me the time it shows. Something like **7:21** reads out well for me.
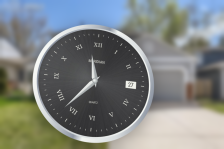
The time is **11:37**
